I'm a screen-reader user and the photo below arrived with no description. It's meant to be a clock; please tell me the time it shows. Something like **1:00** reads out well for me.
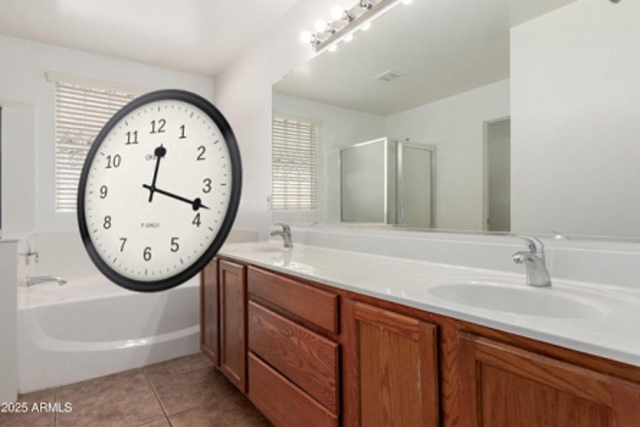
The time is **12:18**
